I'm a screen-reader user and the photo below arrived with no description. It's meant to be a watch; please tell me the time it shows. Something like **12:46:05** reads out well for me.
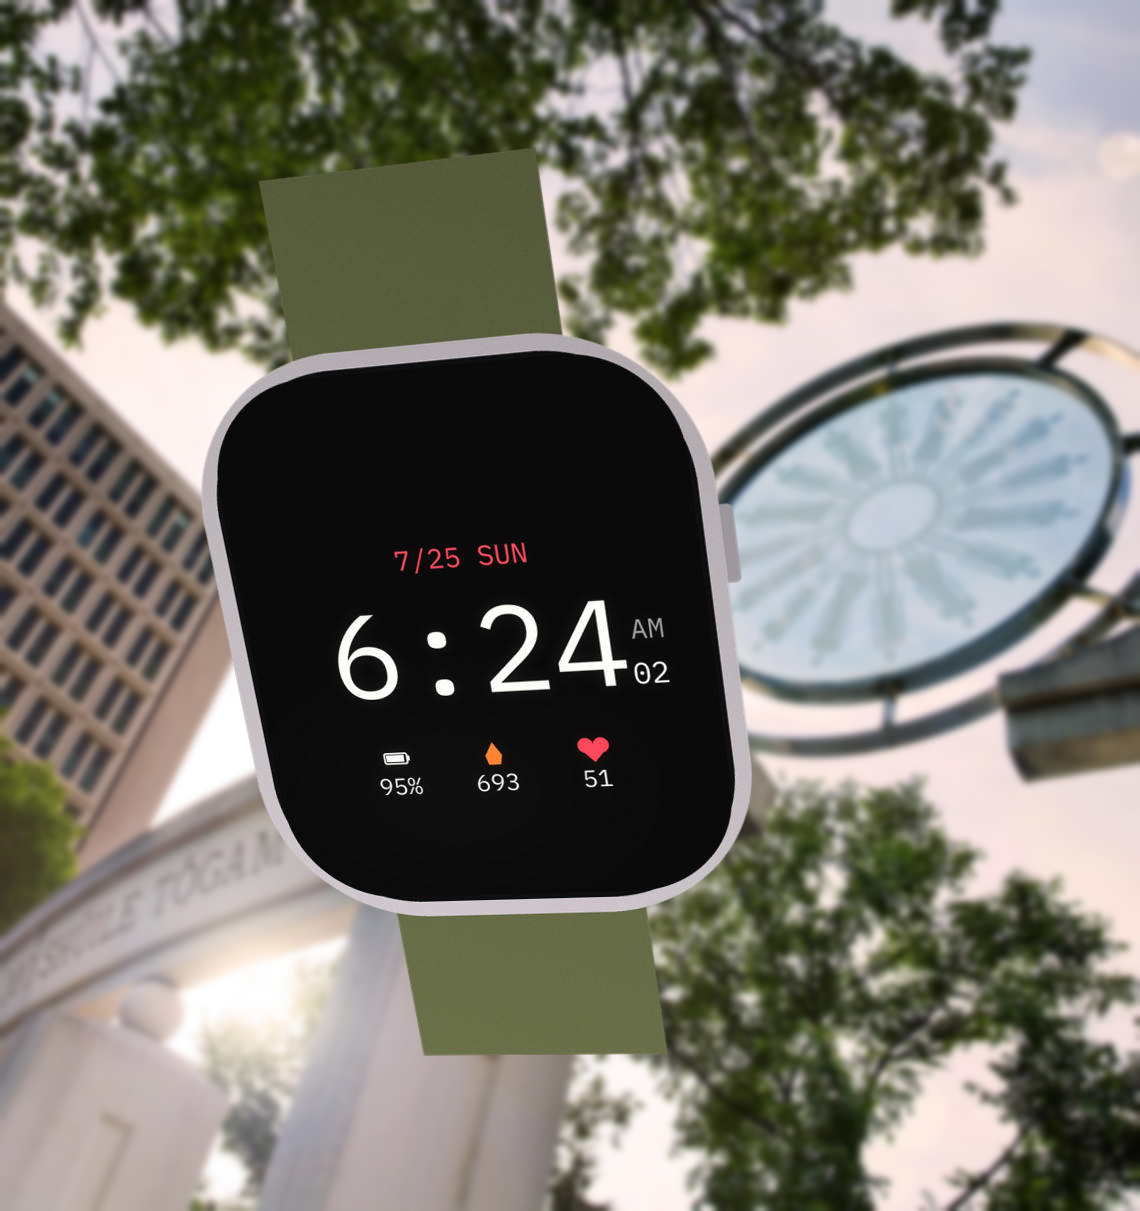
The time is **6:24:02**
